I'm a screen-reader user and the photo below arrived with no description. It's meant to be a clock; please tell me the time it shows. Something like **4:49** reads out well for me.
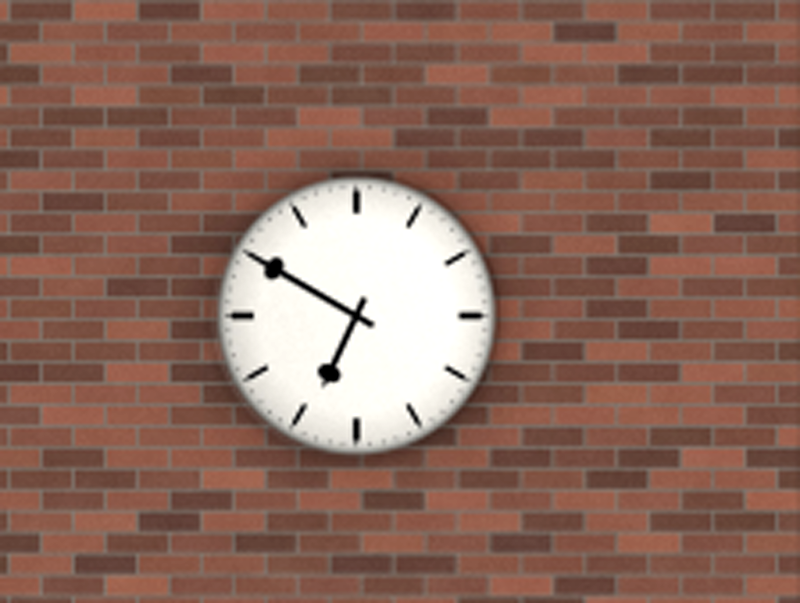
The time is **6:50**
